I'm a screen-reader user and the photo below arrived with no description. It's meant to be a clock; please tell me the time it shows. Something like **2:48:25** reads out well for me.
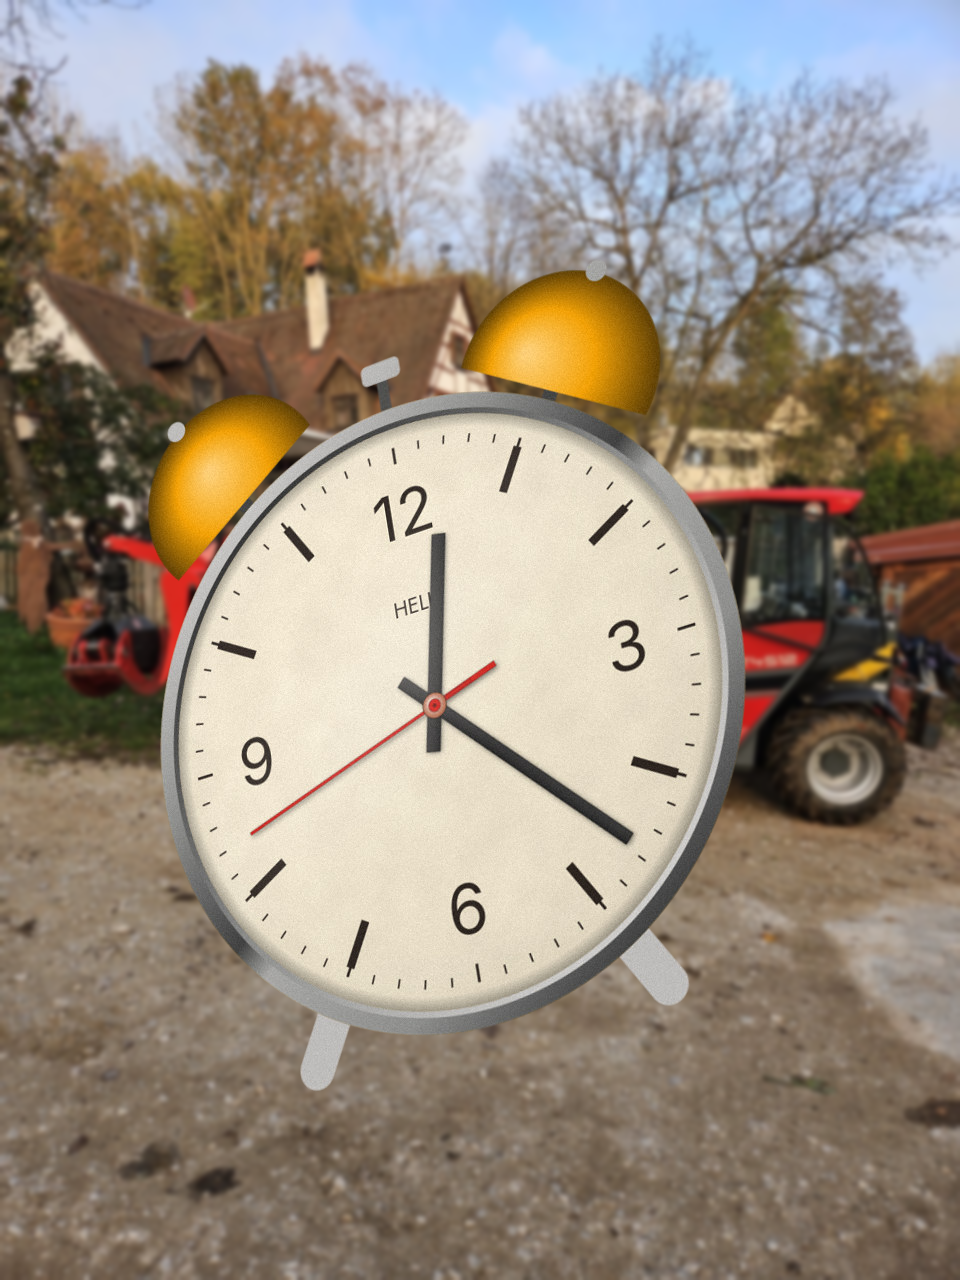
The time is **12:22:42**
